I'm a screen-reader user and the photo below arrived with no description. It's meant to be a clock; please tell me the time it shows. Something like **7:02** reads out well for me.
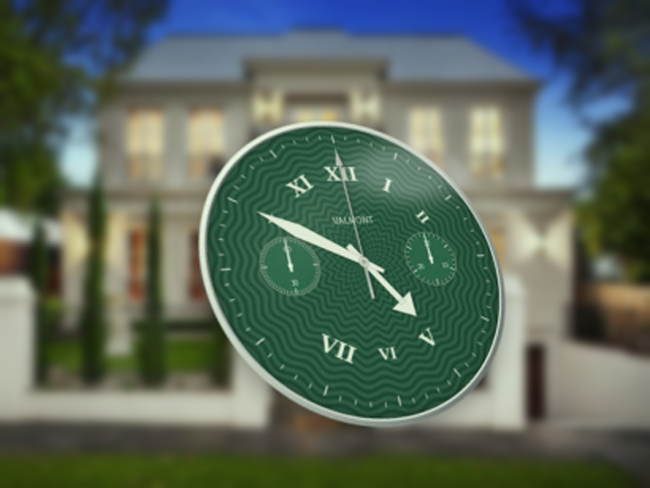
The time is **4:50**
